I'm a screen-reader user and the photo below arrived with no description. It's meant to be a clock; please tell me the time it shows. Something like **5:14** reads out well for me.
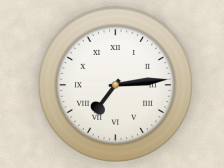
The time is **7:14**
